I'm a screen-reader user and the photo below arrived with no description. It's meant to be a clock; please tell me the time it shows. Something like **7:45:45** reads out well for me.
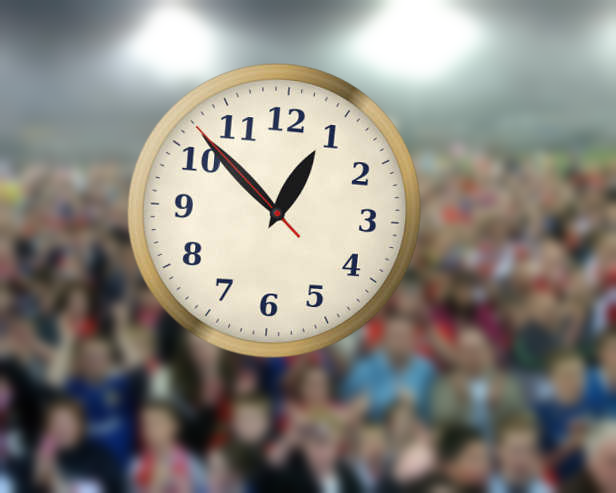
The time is **12:51:52**
